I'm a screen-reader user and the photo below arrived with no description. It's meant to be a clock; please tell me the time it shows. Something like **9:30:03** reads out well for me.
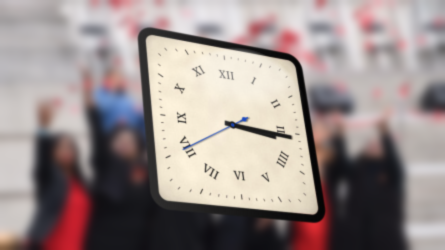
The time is **3:15:40**
